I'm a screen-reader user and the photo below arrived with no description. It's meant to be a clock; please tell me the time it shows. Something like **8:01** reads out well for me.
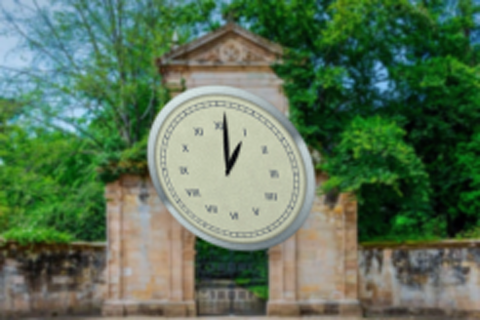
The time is **1:01**
